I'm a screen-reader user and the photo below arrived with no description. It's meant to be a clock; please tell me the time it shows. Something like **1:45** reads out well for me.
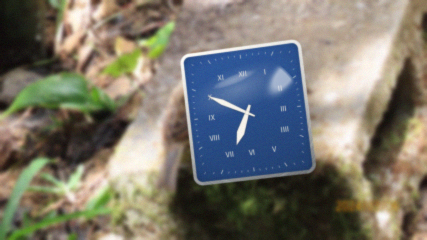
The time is **6:50**
